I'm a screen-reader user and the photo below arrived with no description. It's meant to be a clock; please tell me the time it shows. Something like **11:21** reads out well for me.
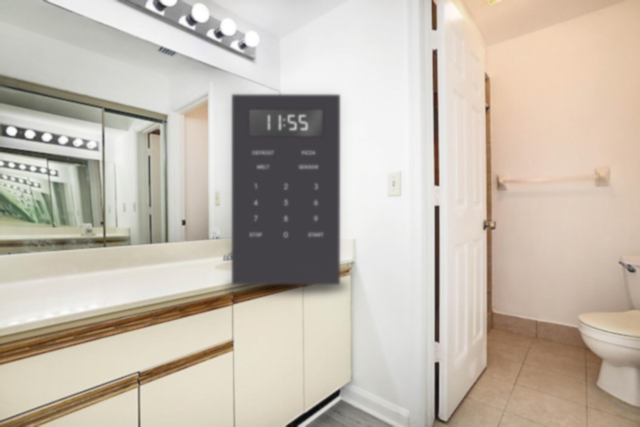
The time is **11:55**
